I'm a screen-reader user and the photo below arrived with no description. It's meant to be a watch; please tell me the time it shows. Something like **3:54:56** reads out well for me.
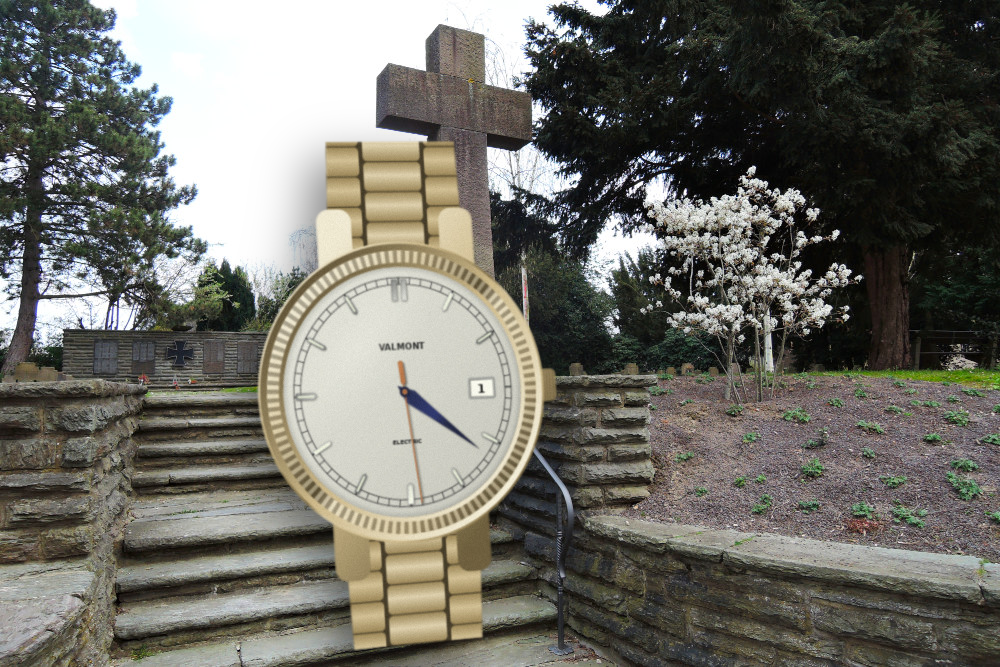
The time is **4:21:29**
